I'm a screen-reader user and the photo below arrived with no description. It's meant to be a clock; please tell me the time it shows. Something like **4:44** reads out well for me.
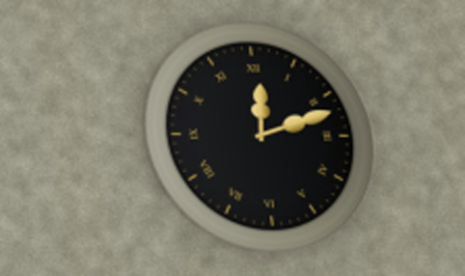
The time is **12:12**
